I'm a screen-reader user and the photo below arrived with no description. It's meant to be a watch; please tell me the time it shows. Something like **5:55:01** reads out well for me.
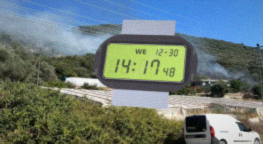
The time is **14:17:48**
